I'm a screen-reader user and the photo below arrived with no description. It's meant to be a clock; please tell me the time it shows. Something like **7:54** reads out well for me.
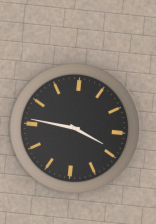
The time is **3:46**
